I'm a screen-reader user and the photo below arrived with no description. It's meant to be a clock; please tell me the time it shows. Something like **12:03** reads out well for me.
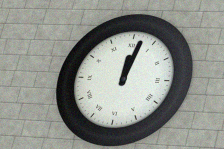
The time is **12:02**
